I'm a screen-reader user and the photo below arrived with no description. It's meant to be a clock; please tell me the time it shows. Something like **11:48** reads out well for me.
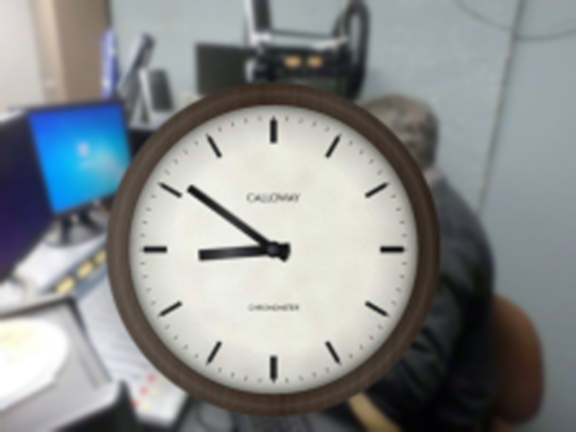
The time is **8:51**
